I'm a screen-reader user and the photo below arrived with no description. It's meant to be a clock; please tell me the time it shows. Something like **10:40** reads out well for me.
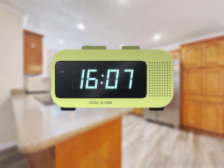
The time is **16:07**
